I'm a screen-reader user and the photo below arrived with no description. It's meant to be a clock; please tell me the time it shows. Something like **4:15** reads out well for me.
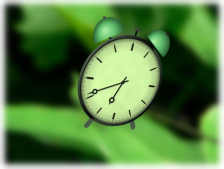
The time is **6:41**
